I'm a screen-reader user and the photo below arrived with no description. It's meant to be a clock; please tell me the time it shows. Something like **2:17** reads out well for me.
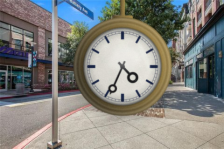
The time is **4:34**
